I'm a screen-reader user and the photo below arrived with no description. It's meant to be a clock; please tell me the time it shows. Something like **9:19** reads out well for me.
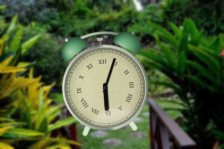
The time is **6:04**
